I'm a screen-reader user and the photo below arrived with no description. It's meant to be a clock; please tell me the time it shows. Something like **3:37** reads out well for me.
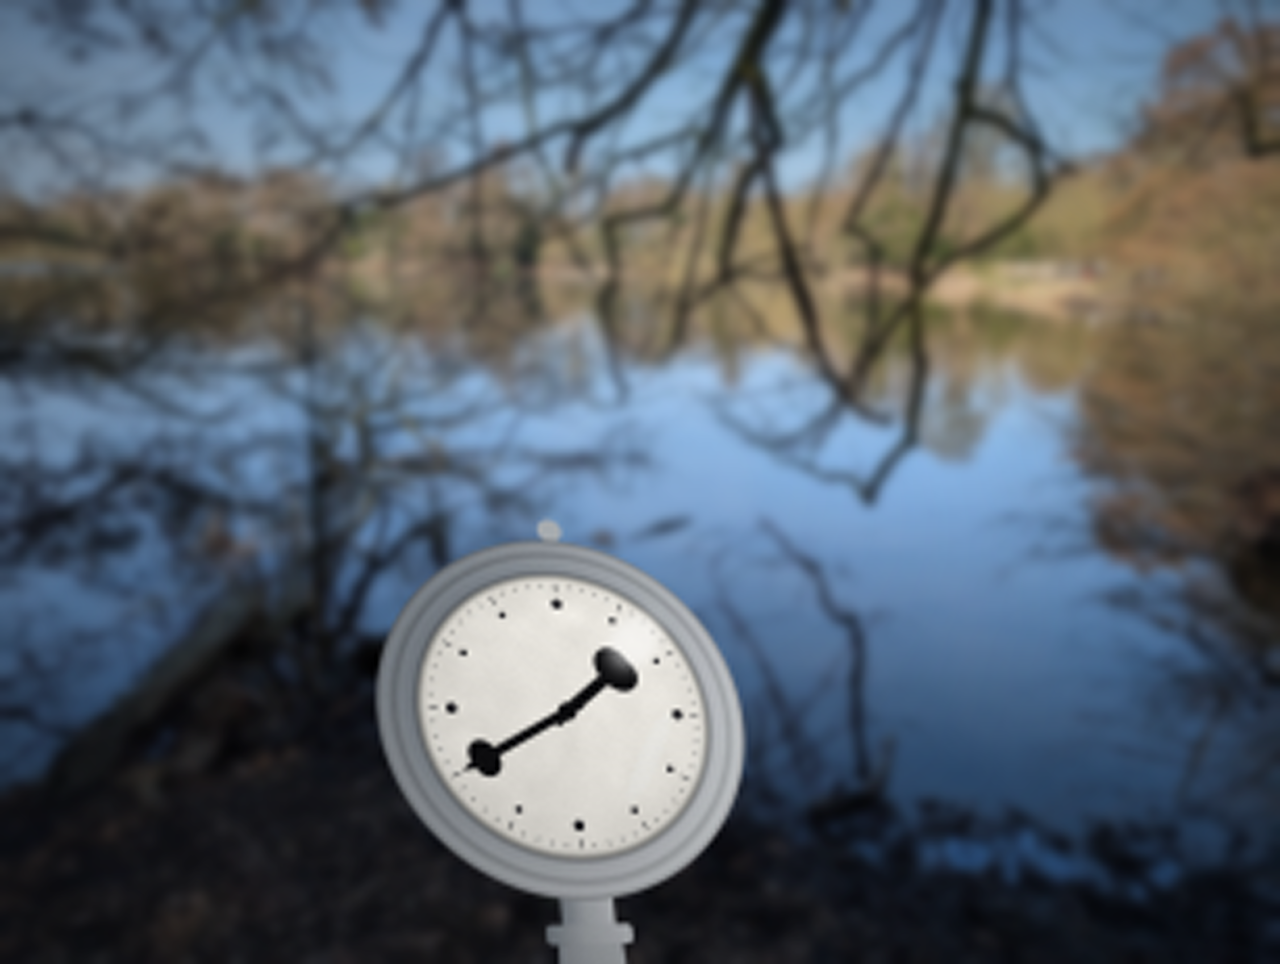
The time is **1:40**
